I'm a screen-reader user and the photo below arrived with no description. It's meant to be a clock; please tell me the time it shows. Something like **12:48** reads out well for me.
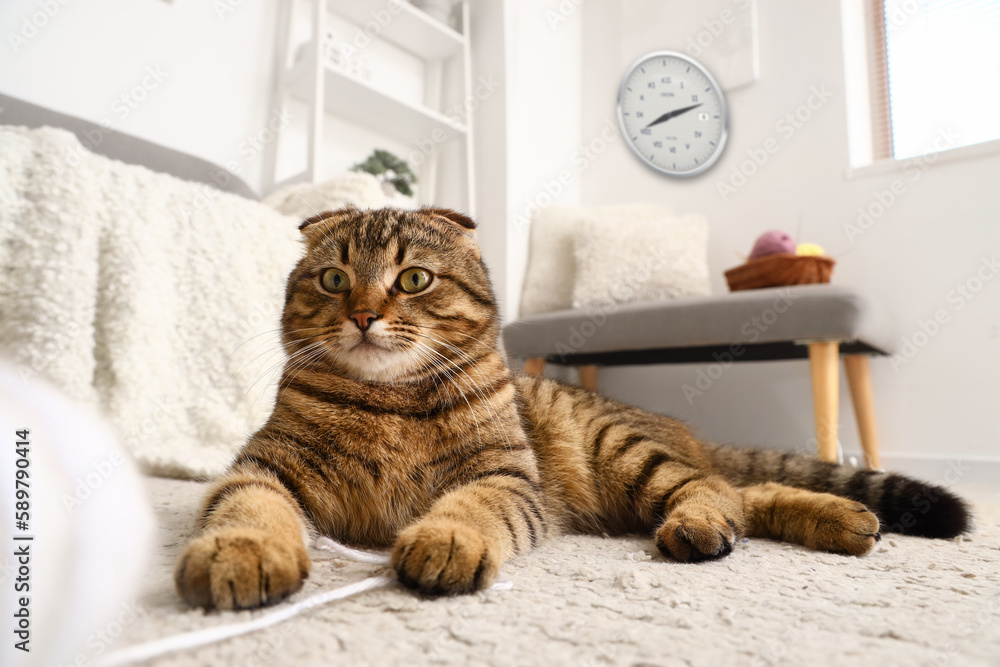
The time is **8:12**
